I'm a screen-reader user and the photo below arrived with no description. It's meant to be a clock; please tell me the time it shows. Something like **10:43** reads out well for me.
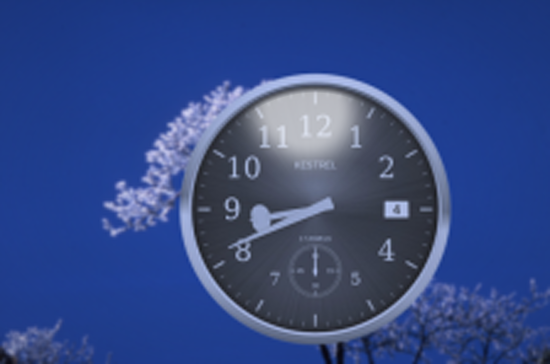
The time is **8:41**
